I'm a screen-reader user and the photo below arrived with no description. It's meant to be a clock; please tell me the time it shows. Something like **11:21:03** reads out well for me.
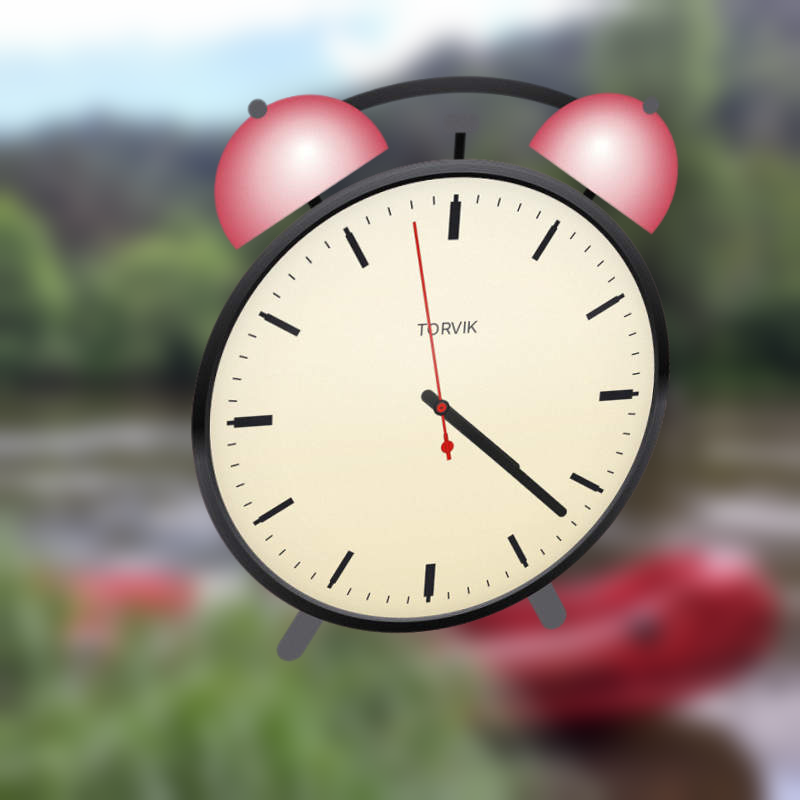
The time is **4:21:58**
